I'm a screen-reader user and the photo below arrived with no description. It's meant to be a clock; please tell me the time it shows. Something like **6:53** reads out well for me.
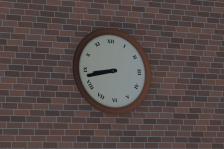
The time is **8:43**
